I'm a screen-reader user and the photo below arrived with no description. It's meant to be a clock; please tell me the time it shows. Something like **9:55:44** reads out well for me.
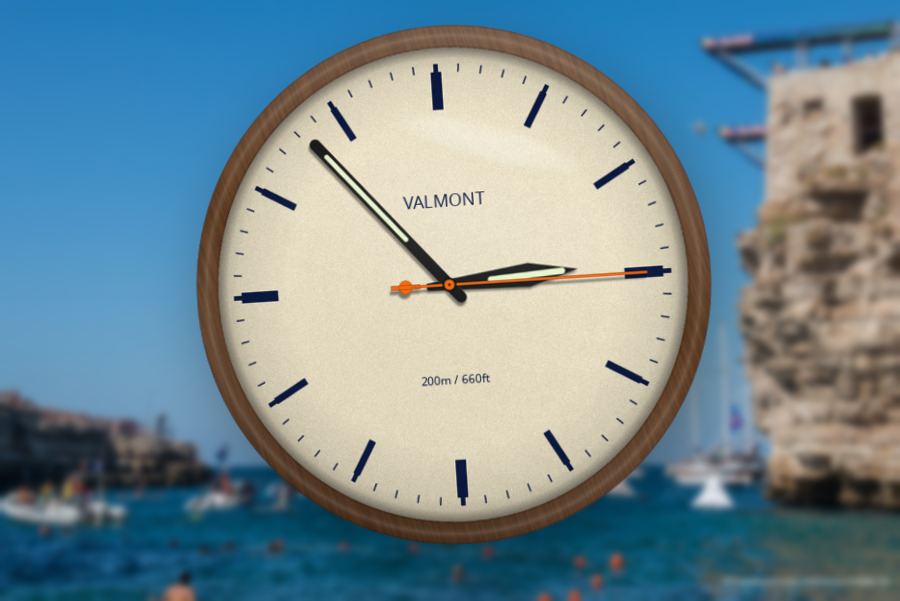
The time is **2:53:15**
